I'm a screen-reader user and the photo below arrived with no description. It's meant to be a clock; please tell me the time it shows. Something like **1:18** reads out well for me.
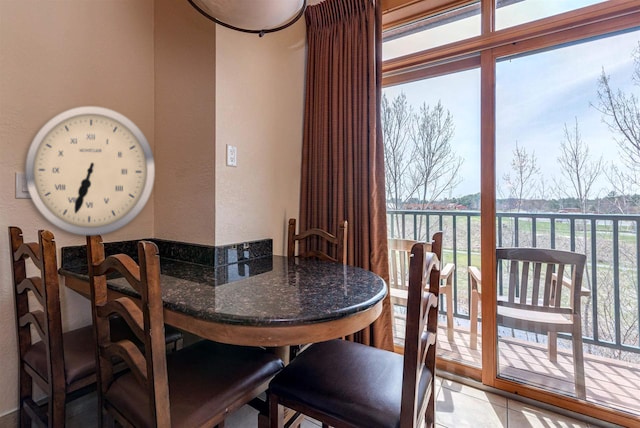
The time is **6:33**
